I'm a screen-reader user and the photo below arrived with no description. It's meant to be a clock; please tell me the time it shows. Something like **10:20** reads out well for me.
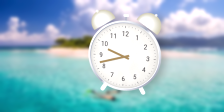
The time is **9:42**
